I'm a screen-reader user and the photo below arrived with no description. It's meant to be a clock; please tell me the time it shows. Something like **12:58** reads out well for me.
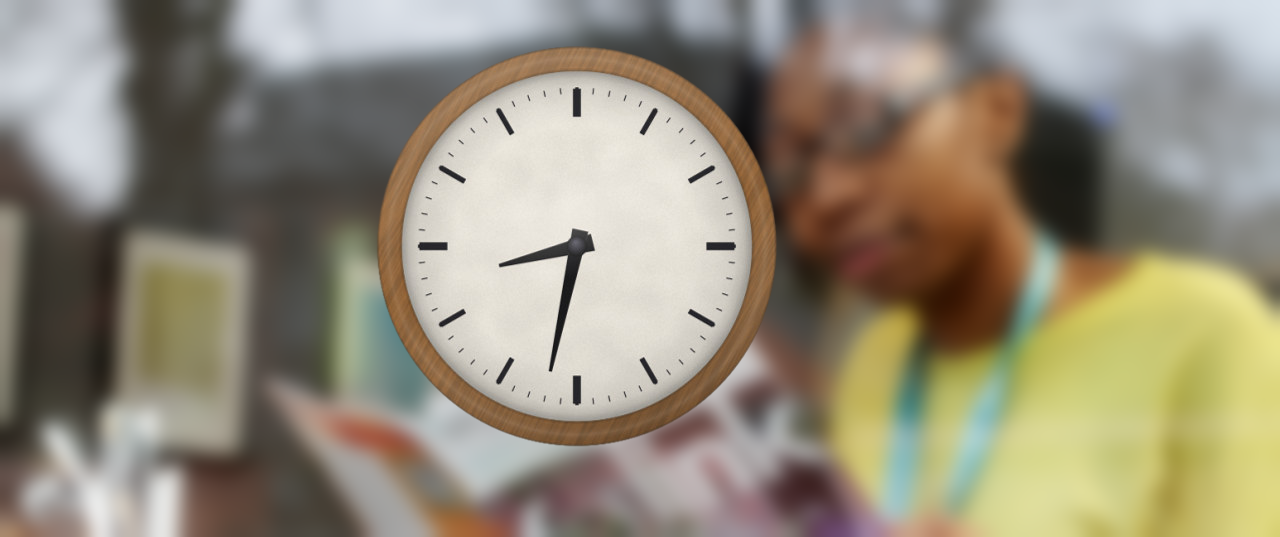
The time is **8:32**
